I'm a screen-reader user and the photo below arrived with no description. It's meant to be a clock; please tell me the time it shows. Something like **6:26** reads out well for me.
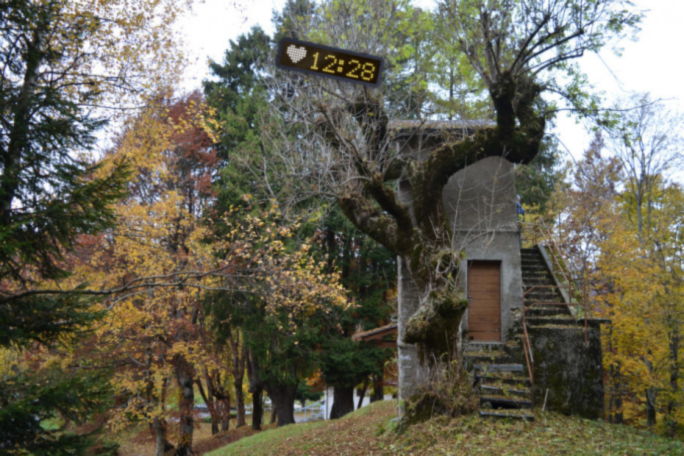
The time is **12:28**
